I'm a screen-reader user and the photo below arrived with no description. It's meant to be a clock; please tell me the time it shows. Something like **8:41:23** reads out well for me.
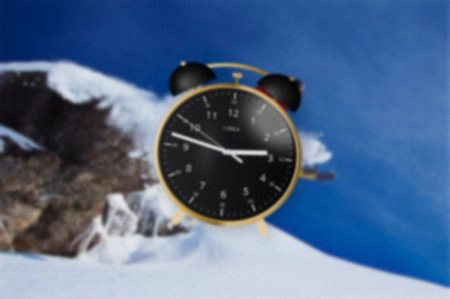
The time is **2:46:50**
